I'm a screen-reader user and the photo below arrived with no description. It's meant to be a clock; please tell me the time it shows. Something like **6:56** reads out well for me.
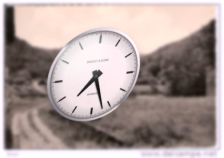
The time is **7:27**
